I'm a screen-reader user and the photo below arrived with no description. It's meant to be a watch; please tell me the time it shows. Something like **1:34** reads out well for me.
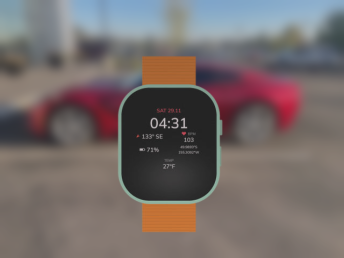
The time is **4:31**
